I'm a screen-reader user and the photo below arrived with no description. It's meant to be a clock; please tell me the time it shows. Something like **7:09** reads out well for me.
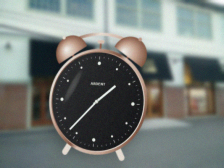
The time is **1:37**
